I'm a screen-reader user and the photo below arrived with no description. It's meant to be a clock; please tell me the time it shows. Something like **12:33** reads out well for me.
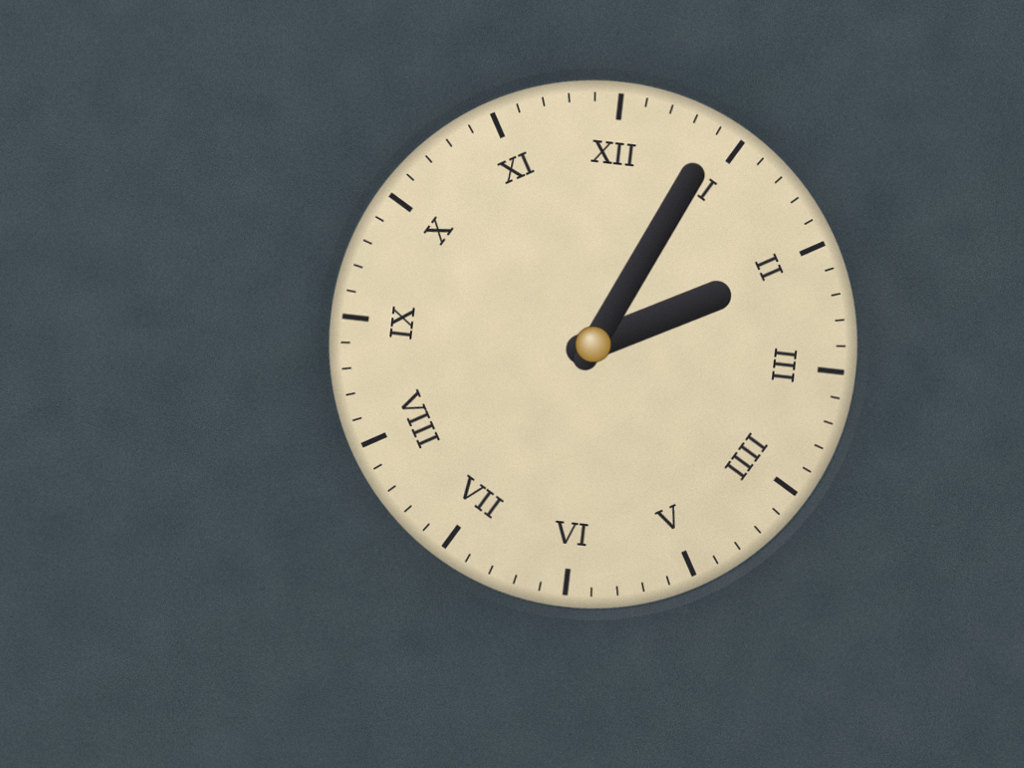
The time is **2:04**
